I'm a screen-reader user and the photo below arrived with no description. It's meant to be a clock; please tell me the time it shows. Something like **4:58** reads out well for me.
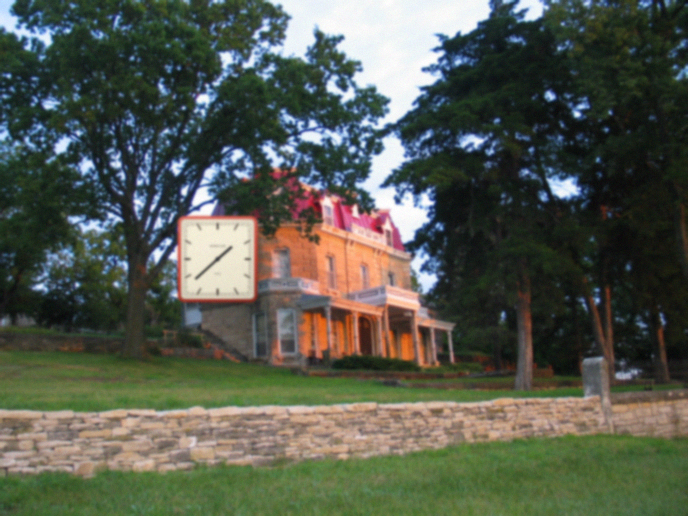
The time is **1:38**
